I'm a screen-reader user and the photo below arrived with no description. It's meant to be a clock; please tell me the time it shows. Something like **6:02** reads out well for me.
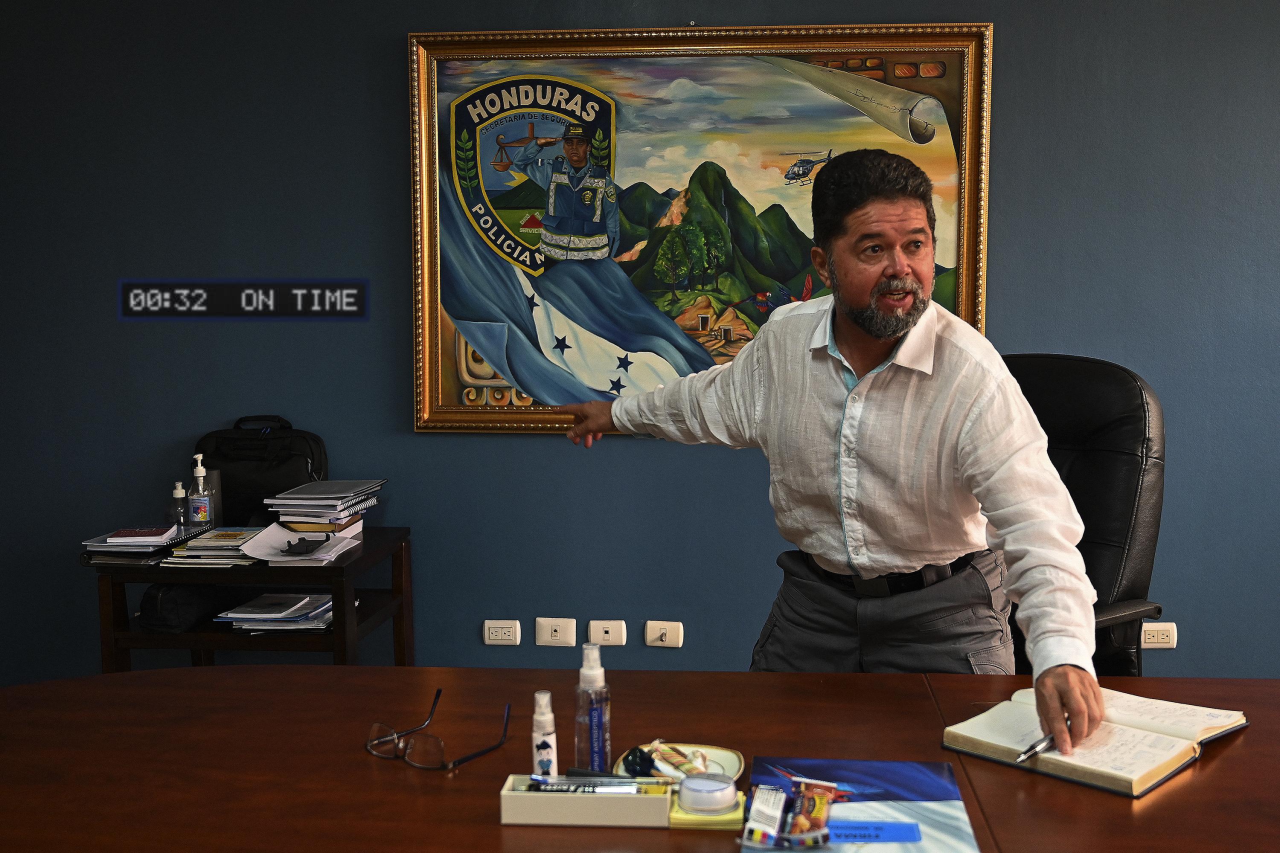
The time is **0:32**
